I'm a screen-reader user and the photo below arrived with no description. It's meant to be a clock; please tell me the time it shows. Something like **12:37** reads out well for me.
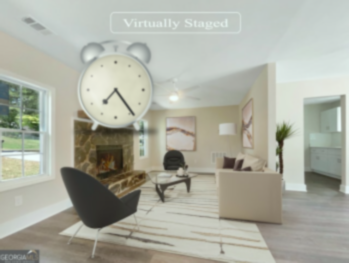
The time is **7:24**
